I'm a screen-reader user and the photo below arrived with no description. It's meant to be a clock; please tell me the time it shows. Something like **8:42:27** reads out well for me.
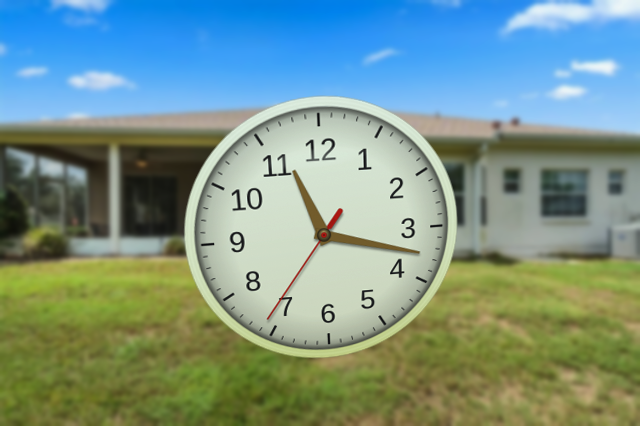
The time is **11:17:36**
